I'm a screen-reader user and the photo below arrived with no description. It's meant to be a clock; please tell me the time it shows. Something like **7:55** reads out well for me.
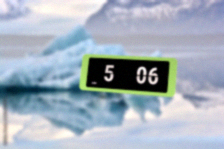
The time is **5:06**
